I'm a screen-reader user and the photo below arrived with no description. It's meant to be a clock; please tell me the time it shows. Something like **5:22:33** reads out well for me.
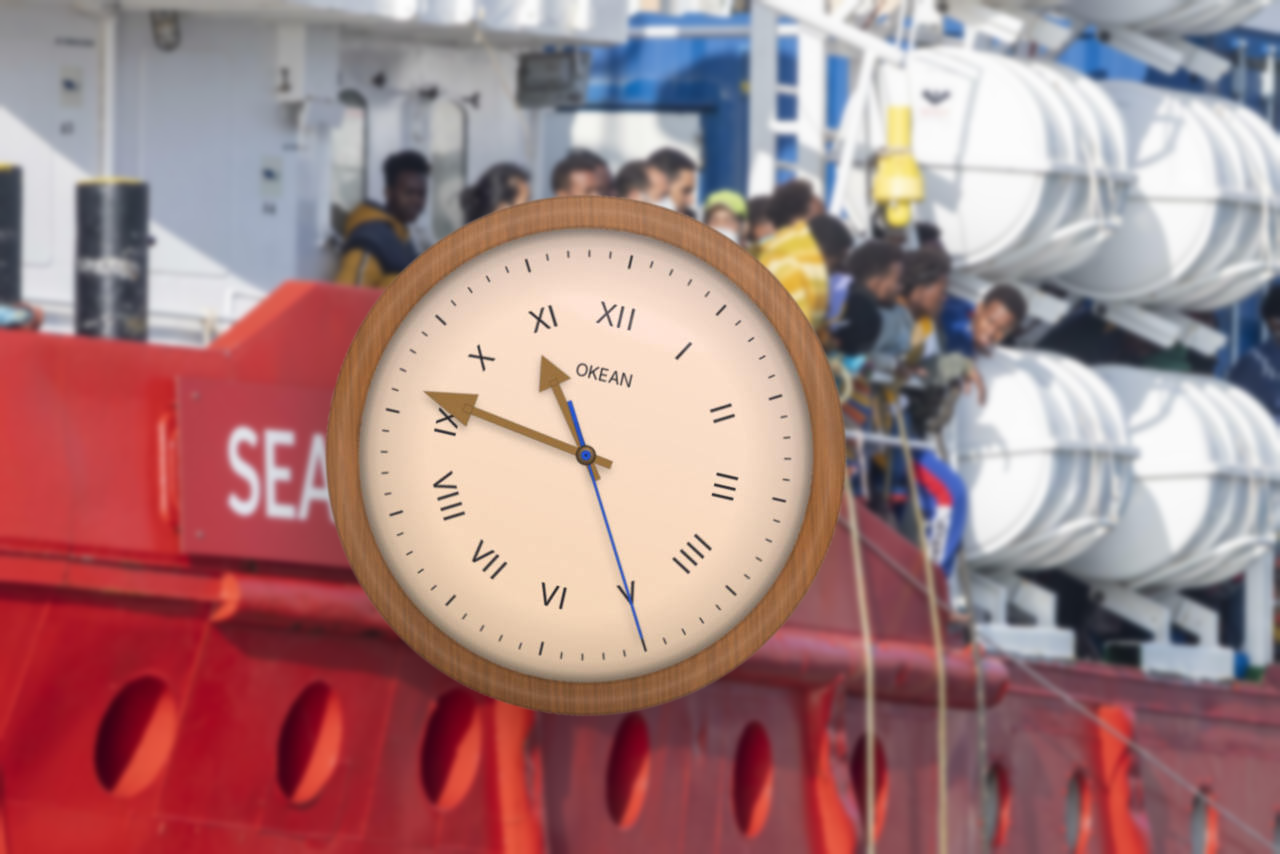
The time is **10:46:25**
